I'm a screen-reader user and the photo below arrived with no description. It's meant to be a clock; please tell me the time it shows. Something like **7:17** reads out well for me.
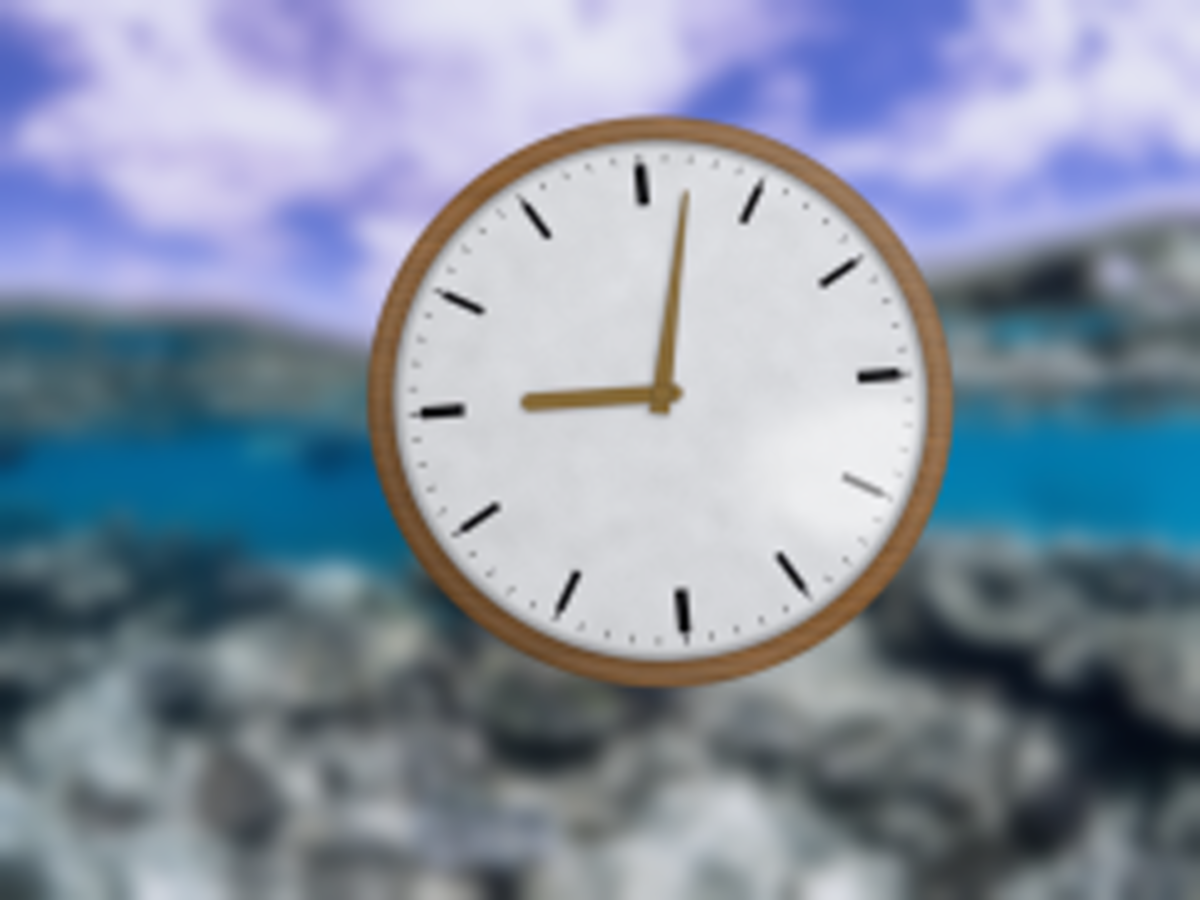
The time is **9:02**
